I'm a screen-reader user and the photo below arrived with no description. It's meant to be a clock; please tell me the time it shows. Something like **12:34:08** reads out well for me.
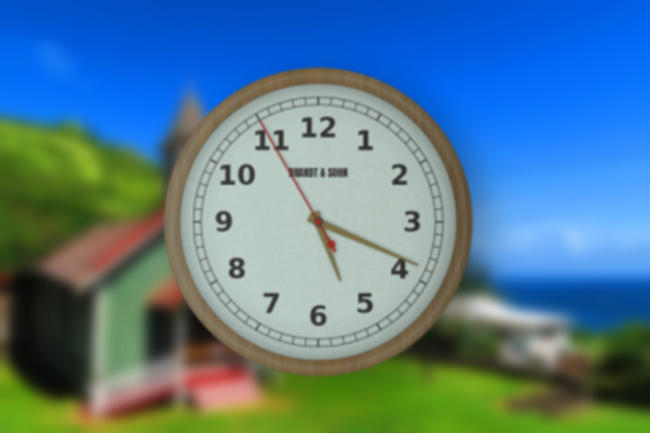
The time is **5:18:55**
